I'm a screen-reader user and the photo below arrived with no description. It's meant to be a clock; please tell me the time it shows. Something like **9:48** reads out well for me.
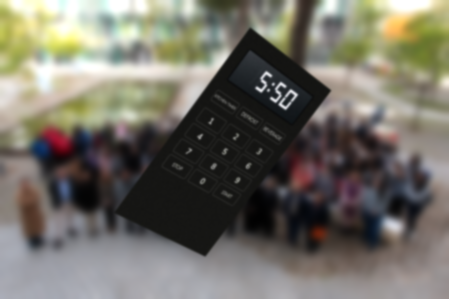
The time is **5:50**
